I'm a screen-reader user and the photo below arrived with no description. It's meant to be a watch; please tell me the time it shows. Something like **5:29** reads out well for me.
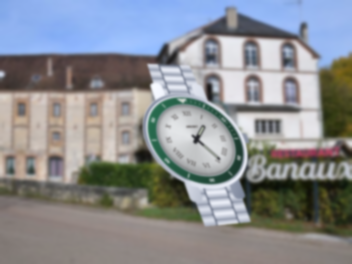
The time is **1:24**
